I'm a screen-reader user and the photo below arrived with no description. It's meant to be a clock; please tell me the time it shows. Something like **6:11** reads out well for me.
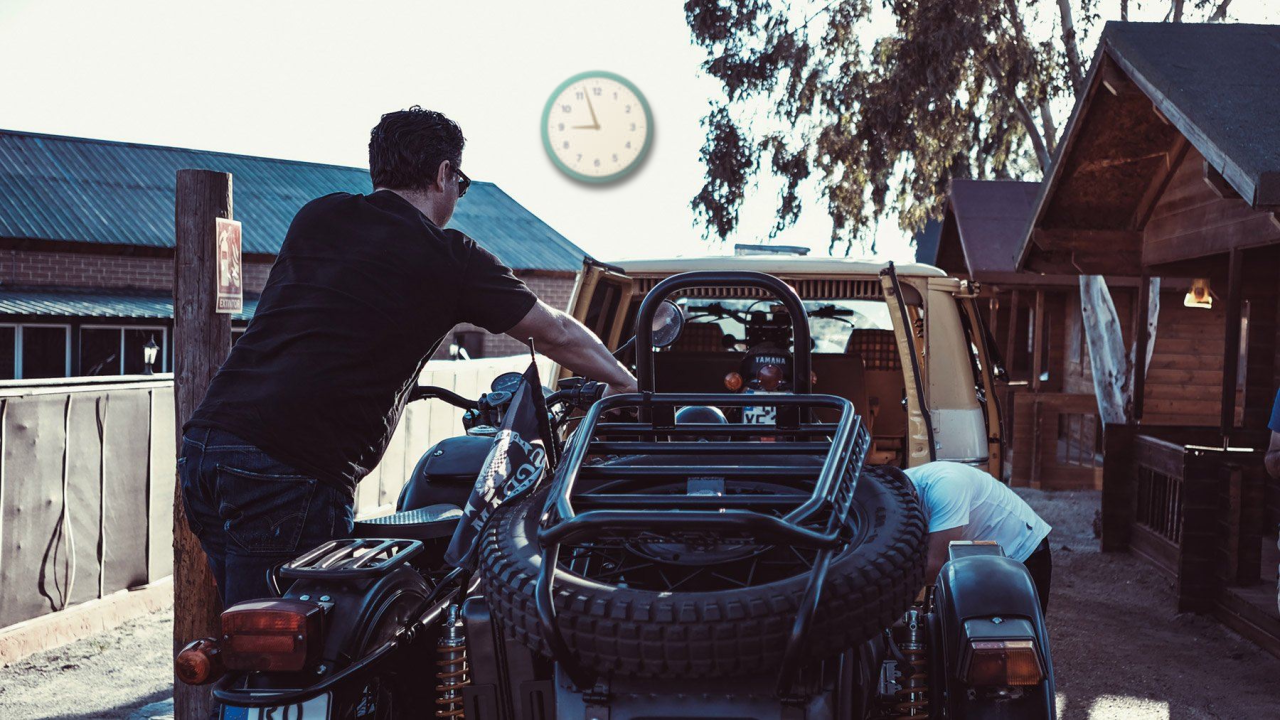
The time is **8:57**
